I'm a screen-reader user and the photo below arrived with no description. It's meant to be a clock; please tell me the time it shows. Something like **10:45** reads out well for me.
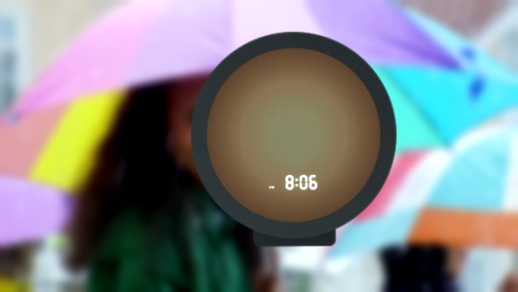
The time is **8:06**
